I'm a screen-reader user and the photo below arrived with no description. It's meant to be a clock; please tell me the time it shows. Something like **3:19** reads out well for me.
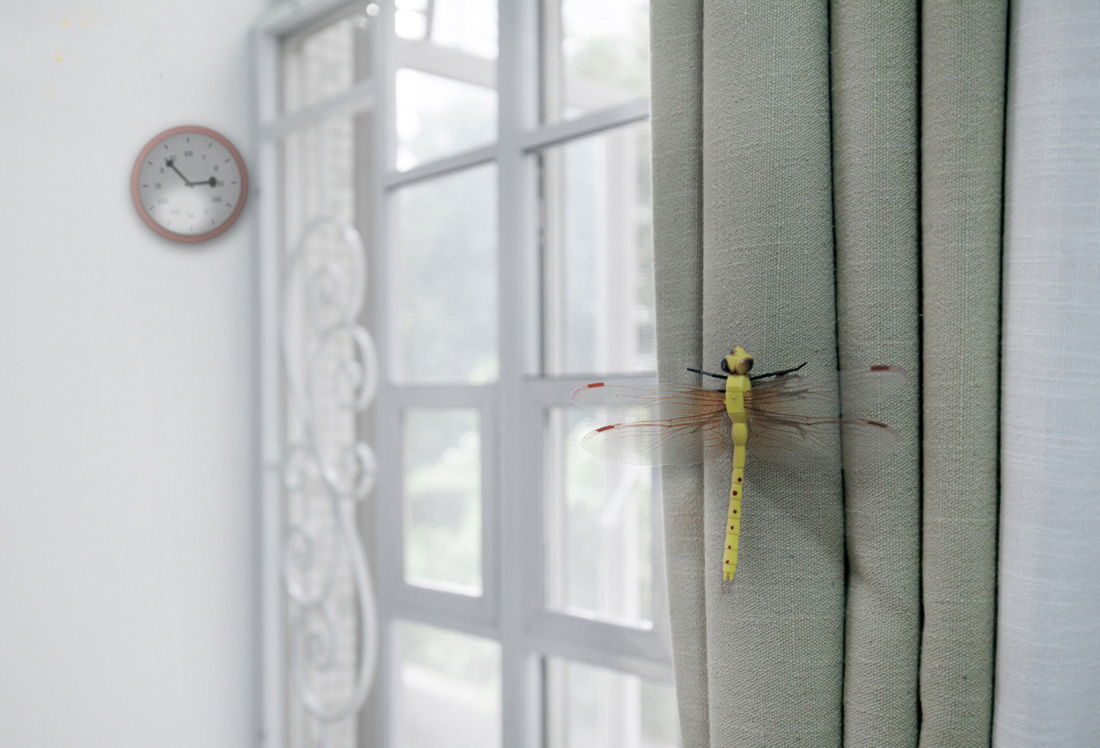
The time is **2:53**
